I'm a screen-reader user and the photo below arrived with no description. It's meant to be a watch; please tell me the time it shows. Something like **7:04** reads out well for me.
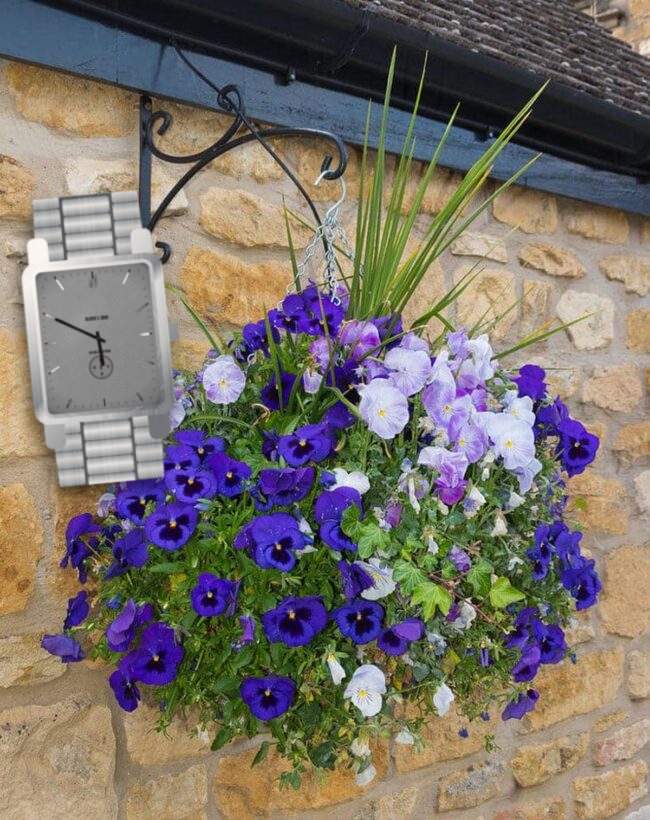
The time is **5:50**
